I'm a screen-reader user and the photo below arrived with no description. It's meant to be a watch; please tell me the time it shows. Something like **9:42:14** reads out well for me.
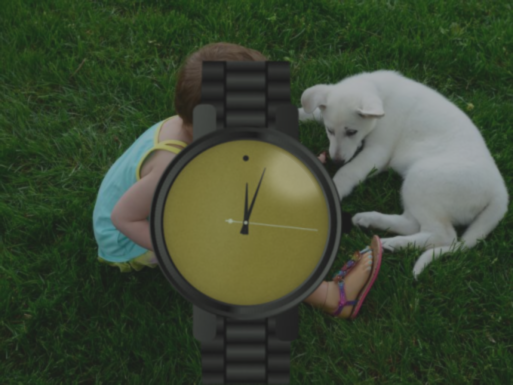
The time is **12:03:16**
